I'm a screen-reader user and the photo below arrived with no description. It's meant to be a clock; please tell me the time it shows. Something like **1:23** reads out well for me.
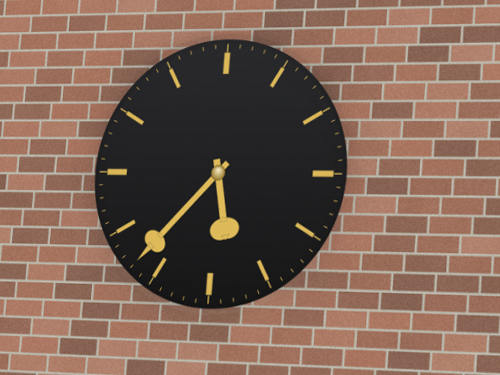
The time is **5:37**
